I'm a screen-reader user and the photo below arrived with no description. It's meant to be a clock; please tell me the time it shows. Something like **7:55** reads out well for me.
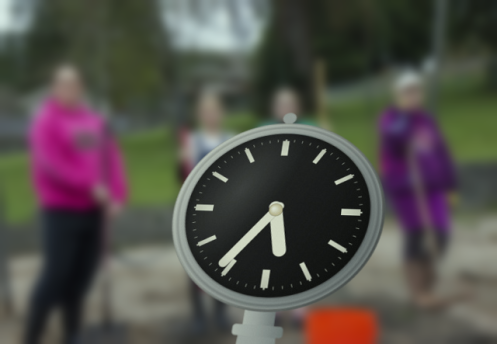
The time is **5:36**
